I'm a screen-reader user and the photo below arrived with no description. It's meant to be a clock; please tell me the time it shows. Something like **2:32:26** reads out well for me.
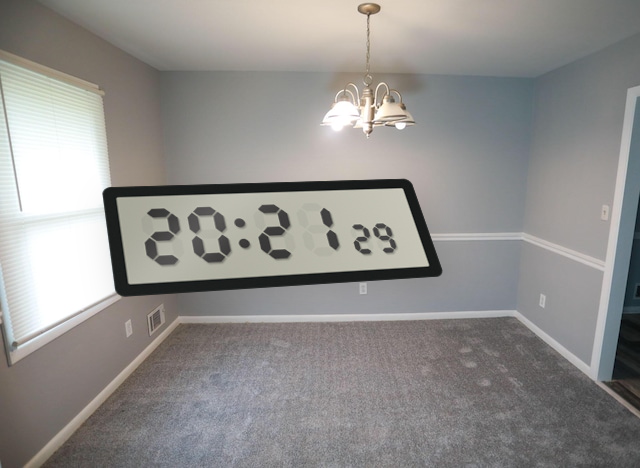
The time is **20:21:29**
